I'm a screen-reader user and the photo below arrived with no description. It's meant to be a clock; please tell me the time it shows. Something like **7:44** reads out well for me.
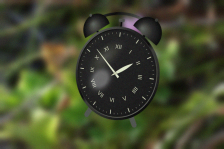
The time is **1:52**
